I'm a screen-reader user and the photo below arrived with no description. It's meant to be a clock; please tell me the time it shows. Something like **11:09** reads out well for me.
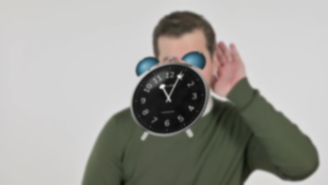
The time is **11:04**
